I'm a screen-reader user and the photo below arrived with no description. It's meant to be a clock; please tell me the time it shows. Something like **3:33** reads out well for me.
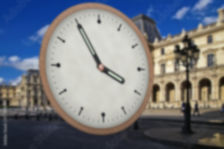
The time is **3:55**
